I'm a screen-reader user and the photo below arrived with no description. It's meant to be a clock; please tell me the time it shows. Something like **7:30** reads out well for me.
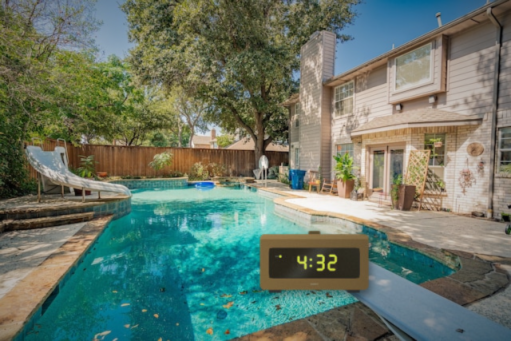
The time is **4:32**
